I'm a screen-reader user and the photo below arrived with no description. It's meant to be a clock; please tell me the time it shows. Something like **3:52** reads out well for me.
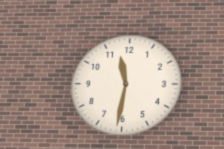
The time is **11:31**
